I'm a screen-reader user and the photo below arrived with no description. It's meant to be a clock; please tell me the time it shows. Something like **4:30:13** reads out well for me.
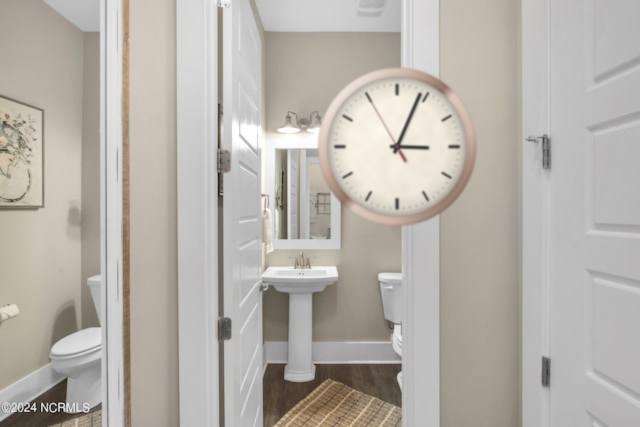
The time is **3:03:55**
